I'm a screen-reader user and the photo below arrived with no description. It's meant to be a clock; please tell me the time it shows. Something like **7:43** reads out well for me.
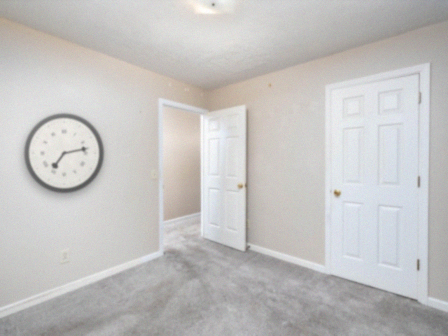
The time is **7:13**
